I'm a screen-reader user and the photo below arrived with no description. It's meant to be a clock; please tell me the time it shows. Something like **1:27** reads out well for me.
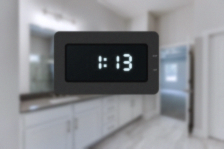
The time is **1:13**
